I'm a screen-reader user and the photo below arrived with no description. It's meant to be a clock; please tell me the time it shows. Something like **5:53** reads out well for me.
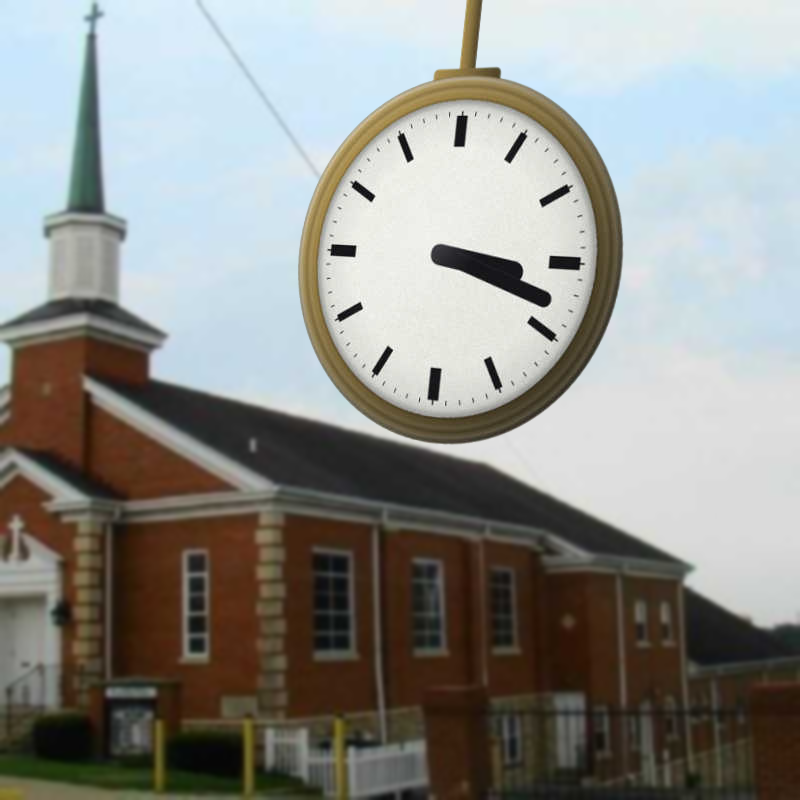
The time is **3:18**
